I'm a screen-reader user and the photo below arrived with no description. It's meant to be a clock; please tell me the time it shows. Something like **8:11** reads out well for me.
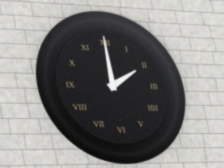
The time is **2:00**
